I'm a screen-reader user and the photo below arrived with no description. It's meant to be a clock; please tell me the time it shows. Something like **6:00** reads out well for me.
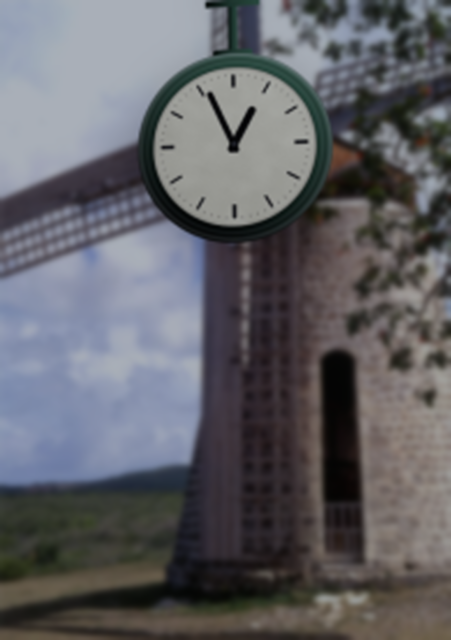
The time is **12:56**
